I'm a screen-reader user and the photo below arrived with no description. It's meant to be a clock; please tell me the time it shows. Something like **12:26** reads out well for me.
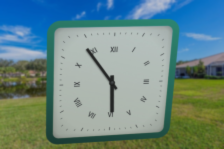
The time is **5:54**
